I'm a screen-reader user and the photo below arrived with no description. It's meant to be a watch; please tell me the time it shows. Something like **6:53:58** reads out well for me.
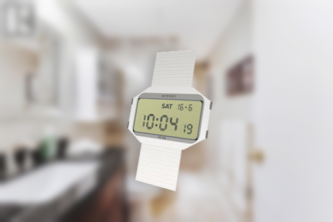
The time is **10:04:19**
